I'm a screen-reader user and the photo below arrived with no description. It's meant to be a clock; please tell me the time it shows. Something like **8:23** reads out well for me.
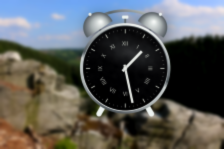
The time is **1:28**
